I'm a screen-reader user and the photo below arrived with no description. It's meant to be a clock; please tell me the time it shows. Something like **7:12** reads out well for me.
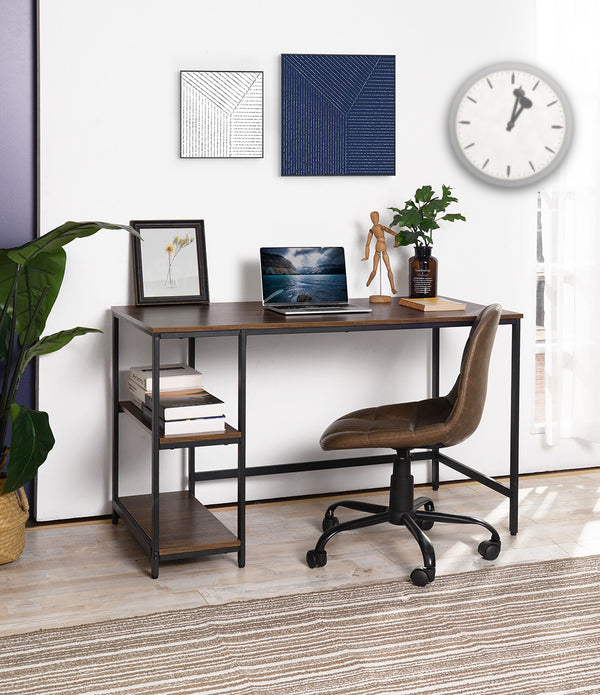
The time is **1:02**
